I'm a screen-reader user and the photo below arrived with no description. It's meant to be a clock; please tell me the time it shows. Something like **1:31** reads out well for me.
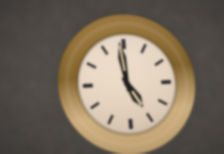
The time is **4:59**
